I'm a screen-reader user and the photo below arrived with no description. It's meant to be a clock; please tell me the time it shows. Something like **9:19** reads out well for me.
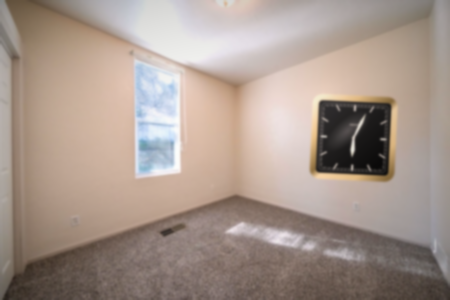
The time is **6:04**
